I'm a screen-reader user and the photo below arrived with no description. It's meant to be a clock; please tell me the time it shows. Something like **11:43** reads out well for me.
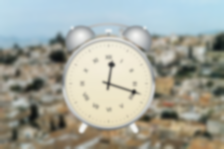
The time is **12:18**
